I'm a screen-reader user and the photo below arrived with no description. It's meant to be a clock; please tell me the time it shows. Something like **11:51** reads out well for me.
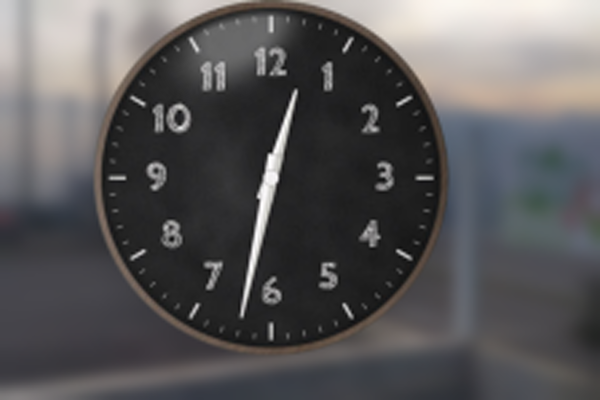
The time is **12:32**
